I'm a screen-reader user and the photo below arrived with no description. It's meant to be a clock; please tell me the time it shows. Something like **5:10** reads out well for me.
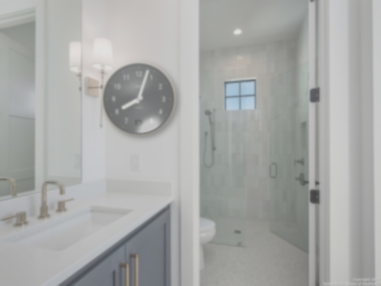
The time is **8:03**
